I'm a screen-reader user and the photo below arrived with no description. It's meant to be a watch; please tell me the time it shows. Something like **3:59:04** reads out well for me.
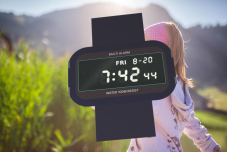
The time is **7:42:44**
